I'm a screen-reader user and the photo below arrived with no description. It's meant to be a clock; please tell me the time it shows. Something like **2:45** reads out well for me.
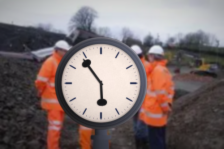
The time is **5:54**
